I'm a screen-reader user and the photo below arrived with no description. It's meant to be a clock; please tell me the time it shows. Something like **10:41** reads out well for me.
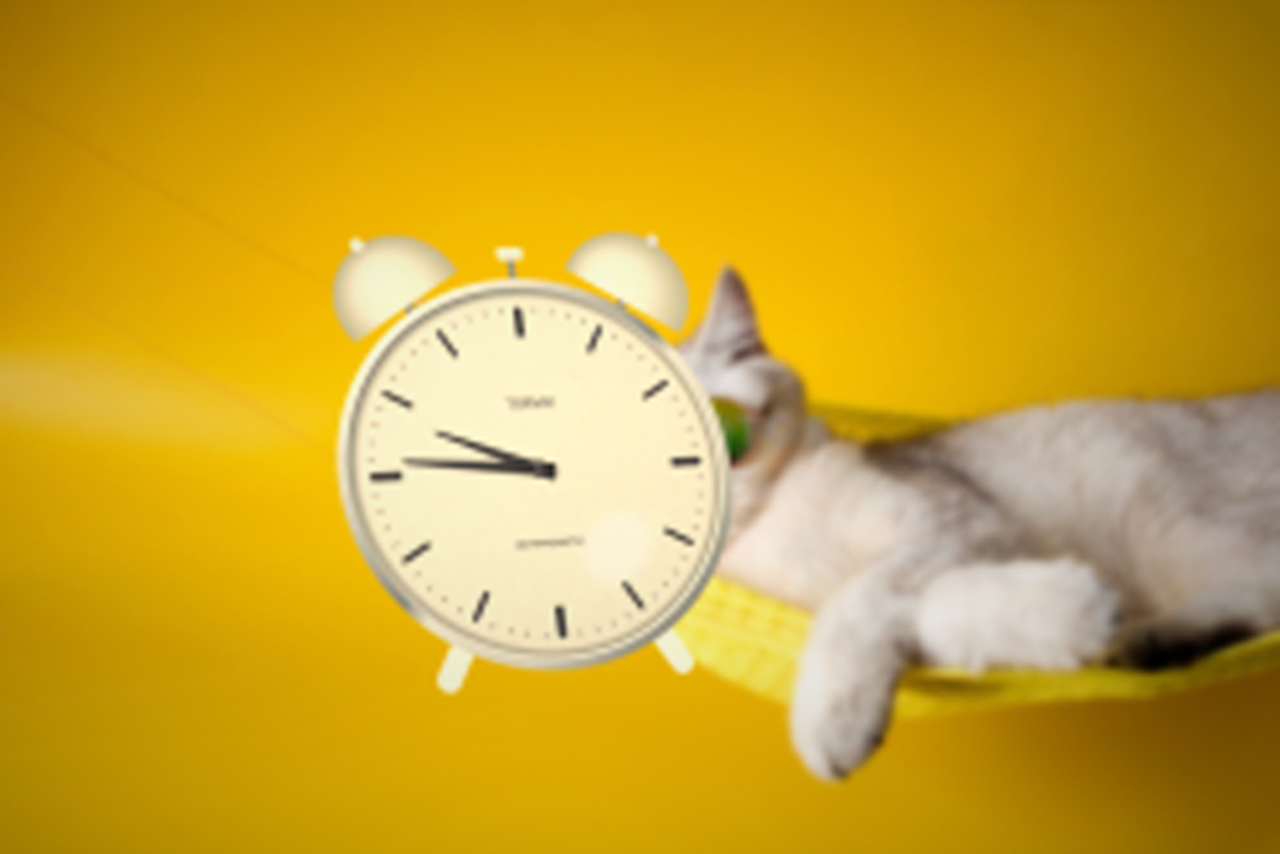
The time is **9:46**
